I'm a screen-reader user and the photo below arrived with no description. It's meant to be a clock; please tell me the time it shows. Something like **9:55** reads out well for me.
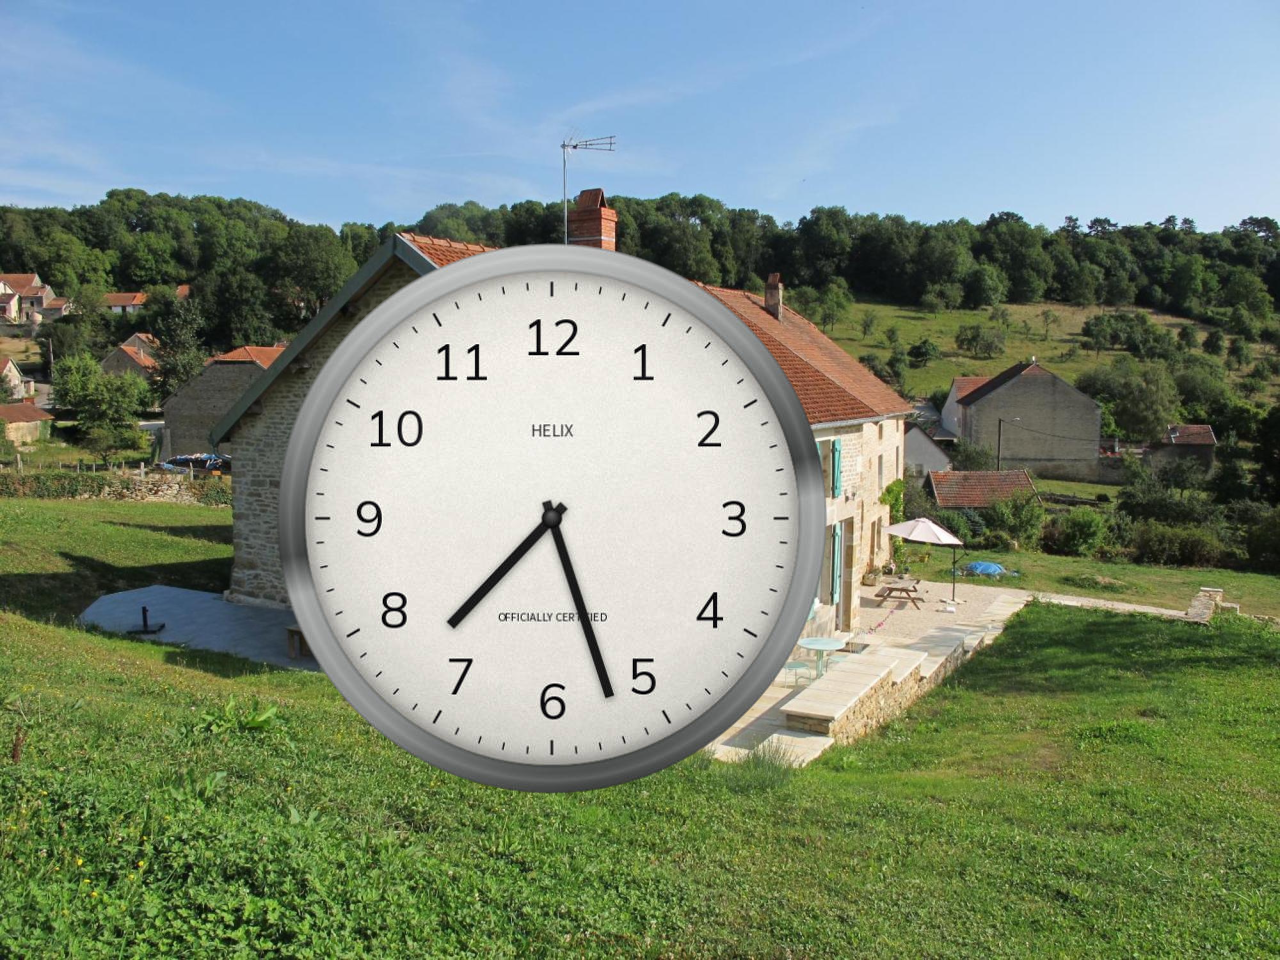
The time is **7:27**
